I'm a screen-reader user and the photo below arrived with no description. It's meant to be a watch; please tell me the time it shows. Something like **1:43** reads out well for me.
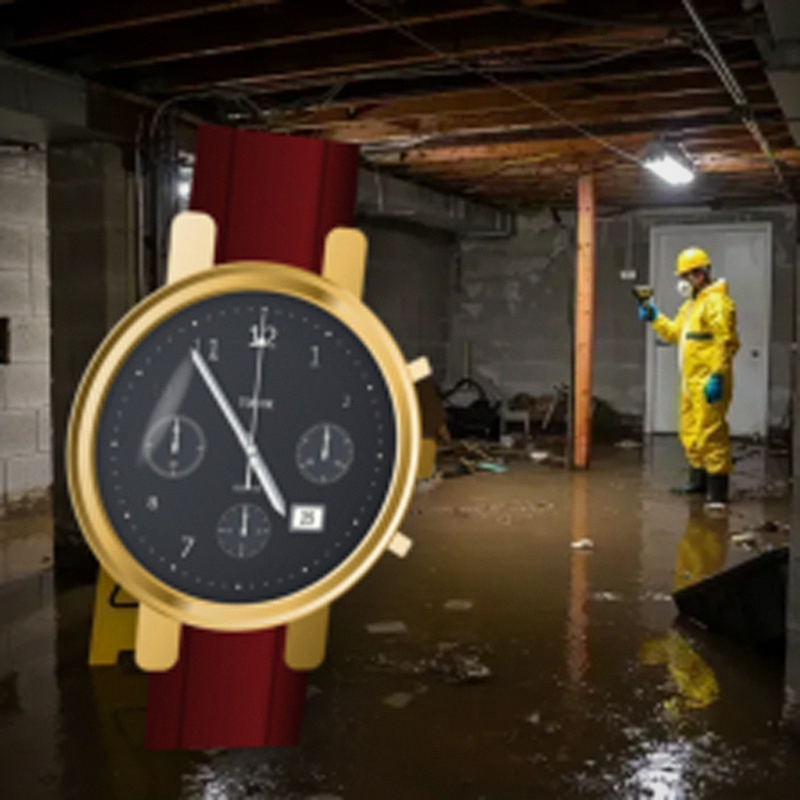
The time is **4:54**
